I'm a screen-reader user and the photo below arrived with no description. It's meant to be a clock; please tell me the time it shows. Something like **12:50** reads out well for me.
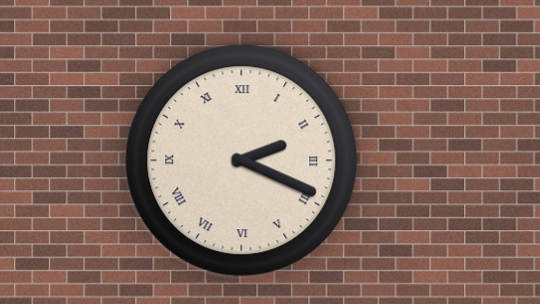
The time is **2:19**
